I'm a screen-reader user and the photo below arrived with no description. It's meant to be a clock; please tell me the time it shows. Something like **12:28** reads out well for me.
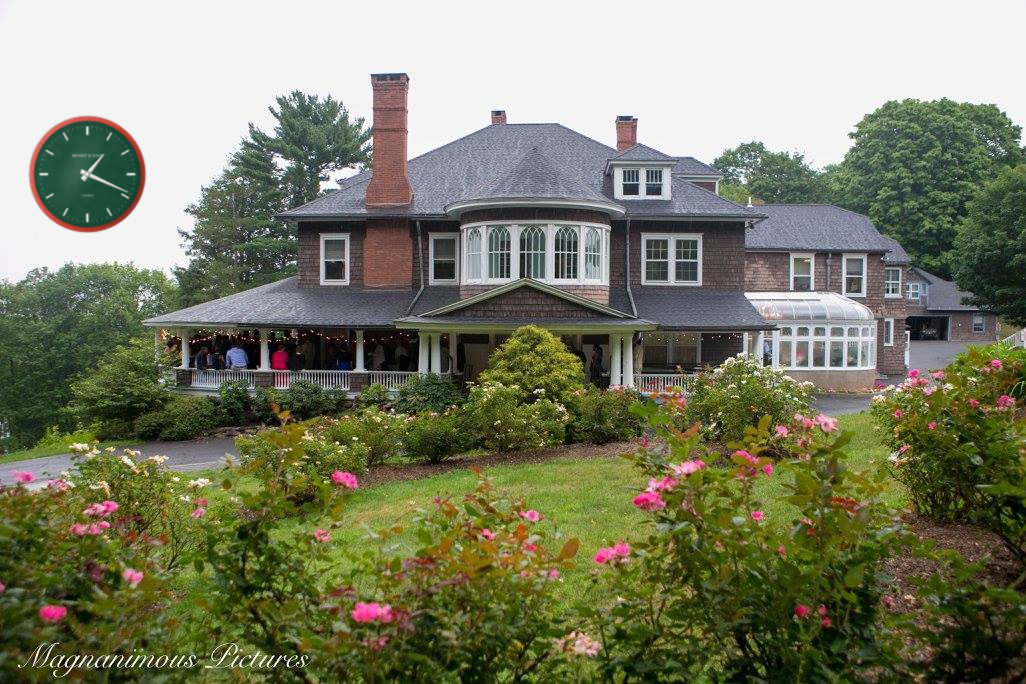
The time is **1:19**
